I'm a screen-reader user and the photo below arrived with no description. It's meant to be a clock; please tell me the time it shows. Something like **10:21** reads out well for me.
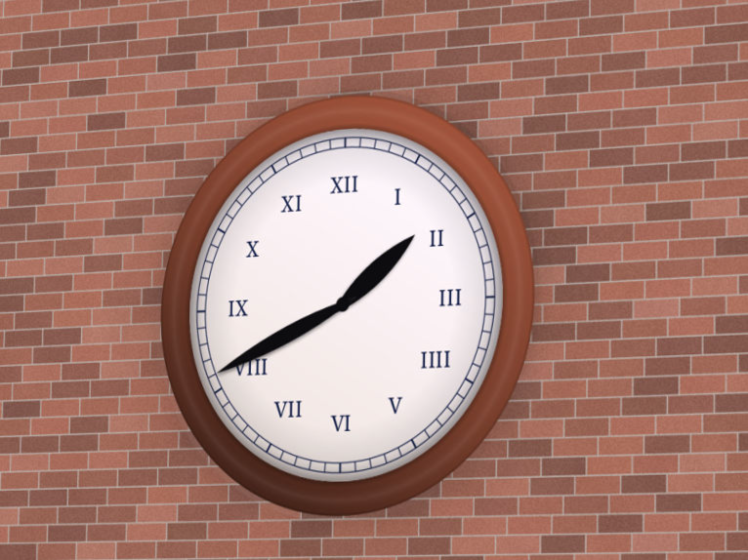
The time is **1:41**
